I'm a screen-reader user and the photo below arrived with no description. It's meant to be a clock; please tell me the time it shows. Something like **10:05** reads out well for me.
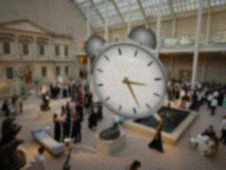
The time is **3:28**
